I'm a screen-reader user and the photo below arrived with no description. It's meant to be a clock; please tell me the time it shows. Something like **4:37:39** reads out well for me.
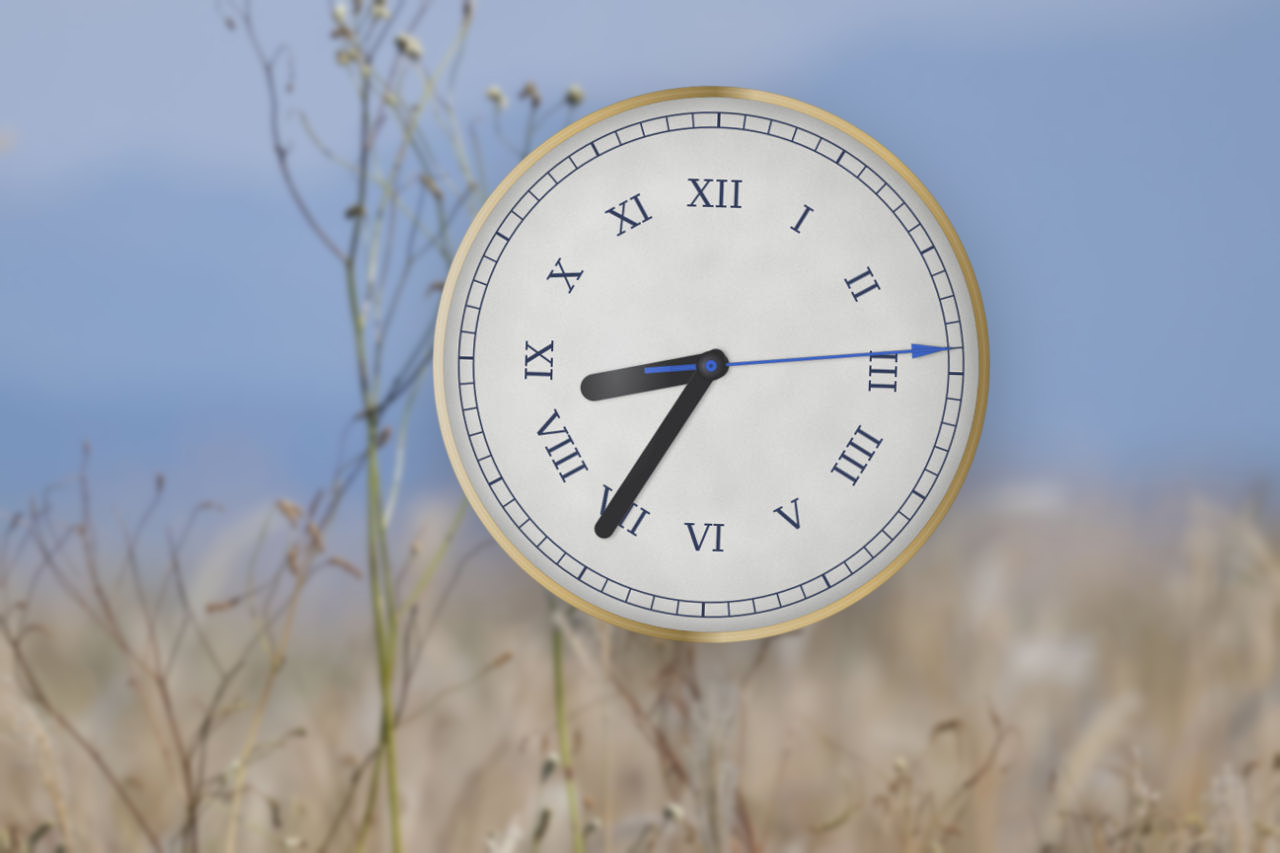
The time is **8:35:14**
